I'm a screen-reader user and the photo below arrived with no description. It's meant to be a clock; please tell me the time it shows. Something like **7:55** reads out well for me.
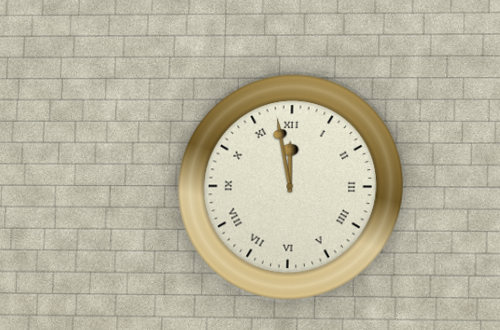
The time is **11:58**
